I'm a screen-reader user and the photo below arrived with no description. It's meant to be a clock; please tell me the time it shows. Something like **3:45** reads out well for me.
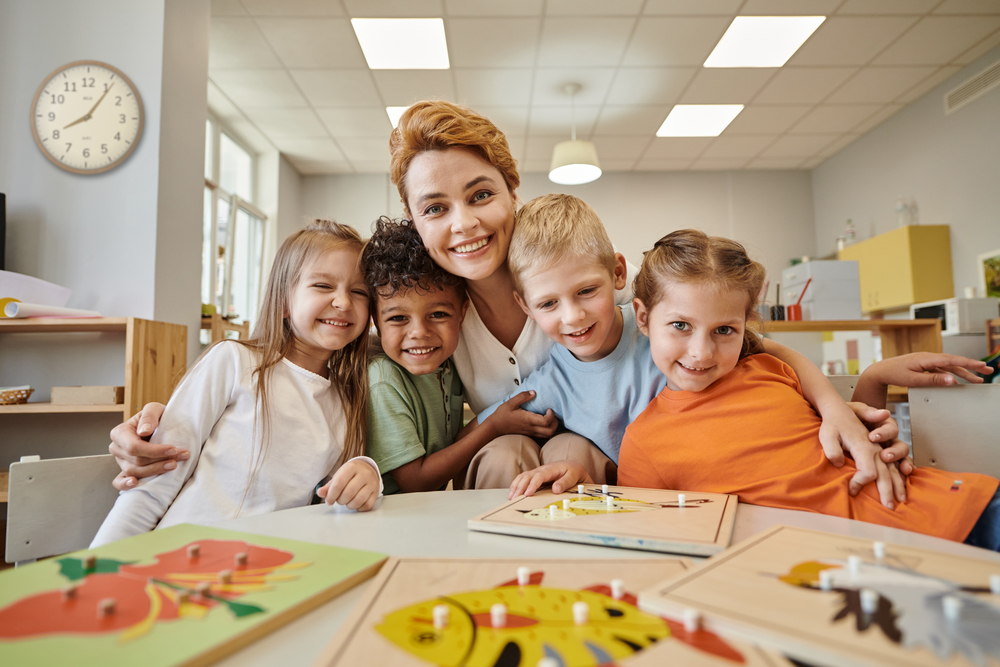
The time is **8:06**
